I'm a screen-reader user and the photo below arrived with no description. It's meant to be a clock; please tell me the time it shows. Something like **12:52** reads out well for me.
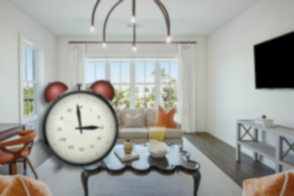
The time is **2:59**
